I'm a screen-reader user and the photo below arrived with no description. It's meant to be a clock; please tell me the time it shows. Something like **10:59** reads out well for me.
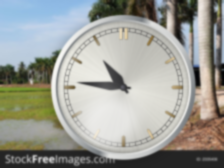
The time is **10:46**
